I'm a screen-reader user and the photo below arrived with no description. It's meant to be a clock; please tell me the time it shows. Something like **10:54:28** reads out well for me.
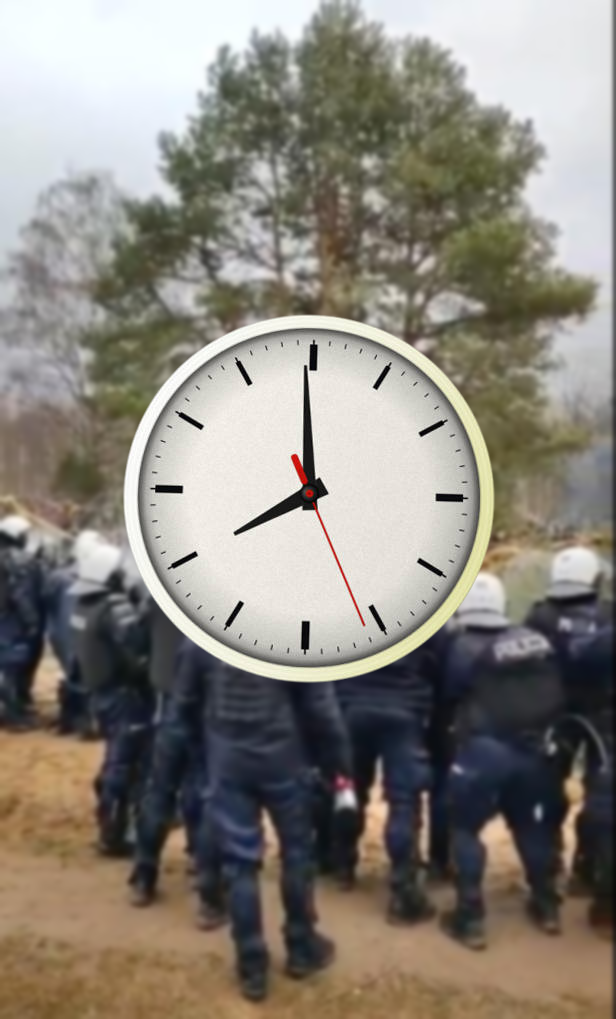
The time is **7:59:26**
